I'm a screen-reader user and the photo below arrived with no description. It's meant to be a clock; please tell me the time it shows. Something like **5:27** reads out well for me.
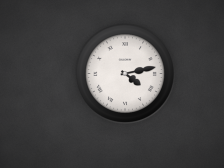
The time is **4:13**
